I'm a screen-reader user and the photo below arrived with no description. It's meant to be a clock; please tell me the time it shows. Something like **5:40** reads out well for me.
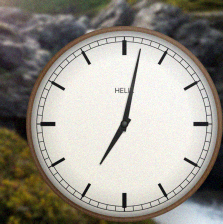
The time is **7:02**
